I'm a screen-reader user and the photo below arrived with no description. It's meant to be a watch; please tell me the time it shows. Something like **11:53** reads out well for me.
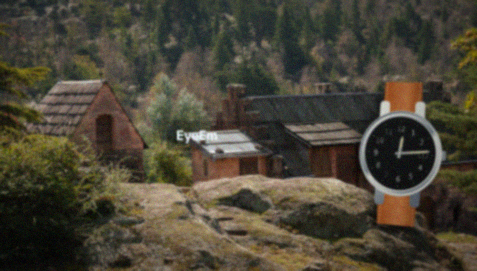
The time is **12:14**
